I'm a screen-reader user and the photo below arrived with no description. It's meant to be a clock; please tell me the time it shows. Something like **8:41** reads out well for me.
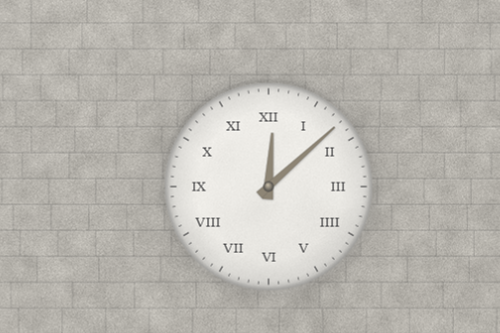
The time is **12:08**
